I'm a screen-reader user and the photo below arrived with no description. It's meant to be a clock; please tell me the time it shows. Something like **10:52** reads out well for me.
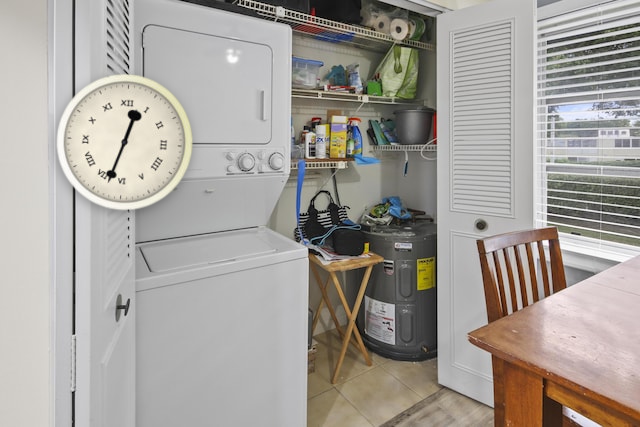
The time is **12:33**
